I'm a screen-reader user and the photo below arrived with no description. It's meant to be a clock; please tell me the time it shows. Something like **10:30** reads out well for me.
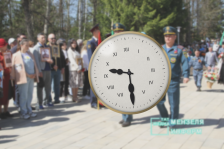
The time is **9:30**
